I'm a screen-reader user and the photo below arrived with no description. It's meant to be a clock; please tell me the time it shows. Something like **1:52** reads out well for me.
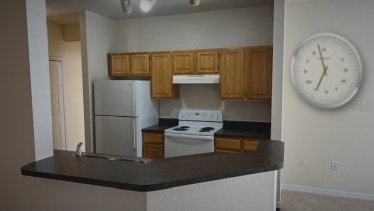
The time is **6:58**
